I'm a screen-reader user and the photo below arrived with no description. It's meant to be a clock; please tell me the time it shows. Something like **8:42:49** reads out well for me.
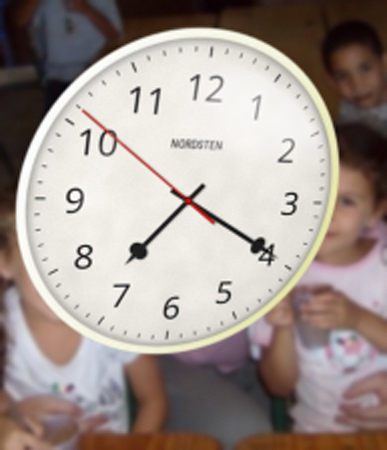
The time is **7:19:51**
